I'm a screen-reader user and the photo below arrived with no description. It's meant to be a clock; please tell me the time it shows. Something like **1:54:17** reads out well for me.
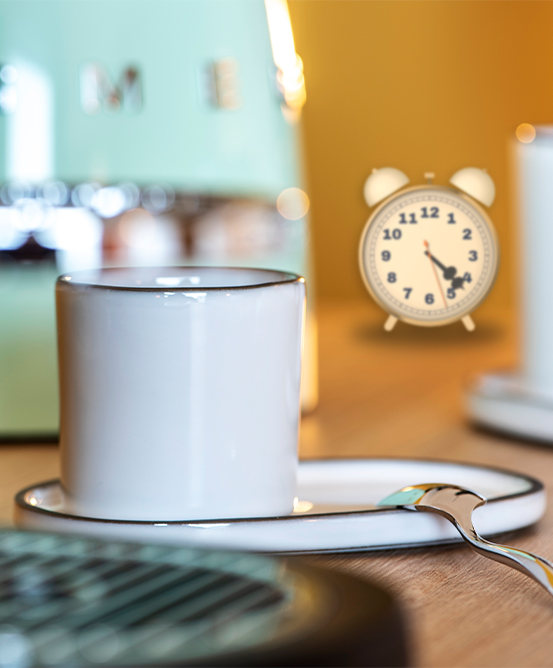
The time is **4:22:27**
